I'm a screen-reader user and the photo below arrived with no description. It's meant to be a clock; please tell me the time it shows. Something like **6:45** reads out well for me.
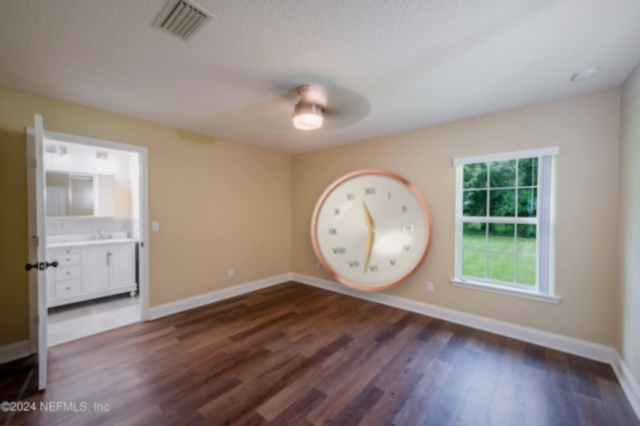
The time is **11:32**
